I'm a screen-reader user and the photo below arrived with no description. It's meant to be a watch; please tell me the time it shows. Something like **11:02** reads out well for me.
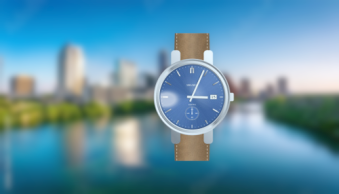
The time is **3:04**
